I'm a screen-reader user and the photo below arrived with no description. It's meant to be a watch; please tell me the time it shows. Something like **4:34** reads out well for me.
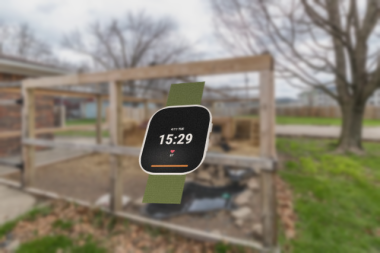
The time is **15:29**
